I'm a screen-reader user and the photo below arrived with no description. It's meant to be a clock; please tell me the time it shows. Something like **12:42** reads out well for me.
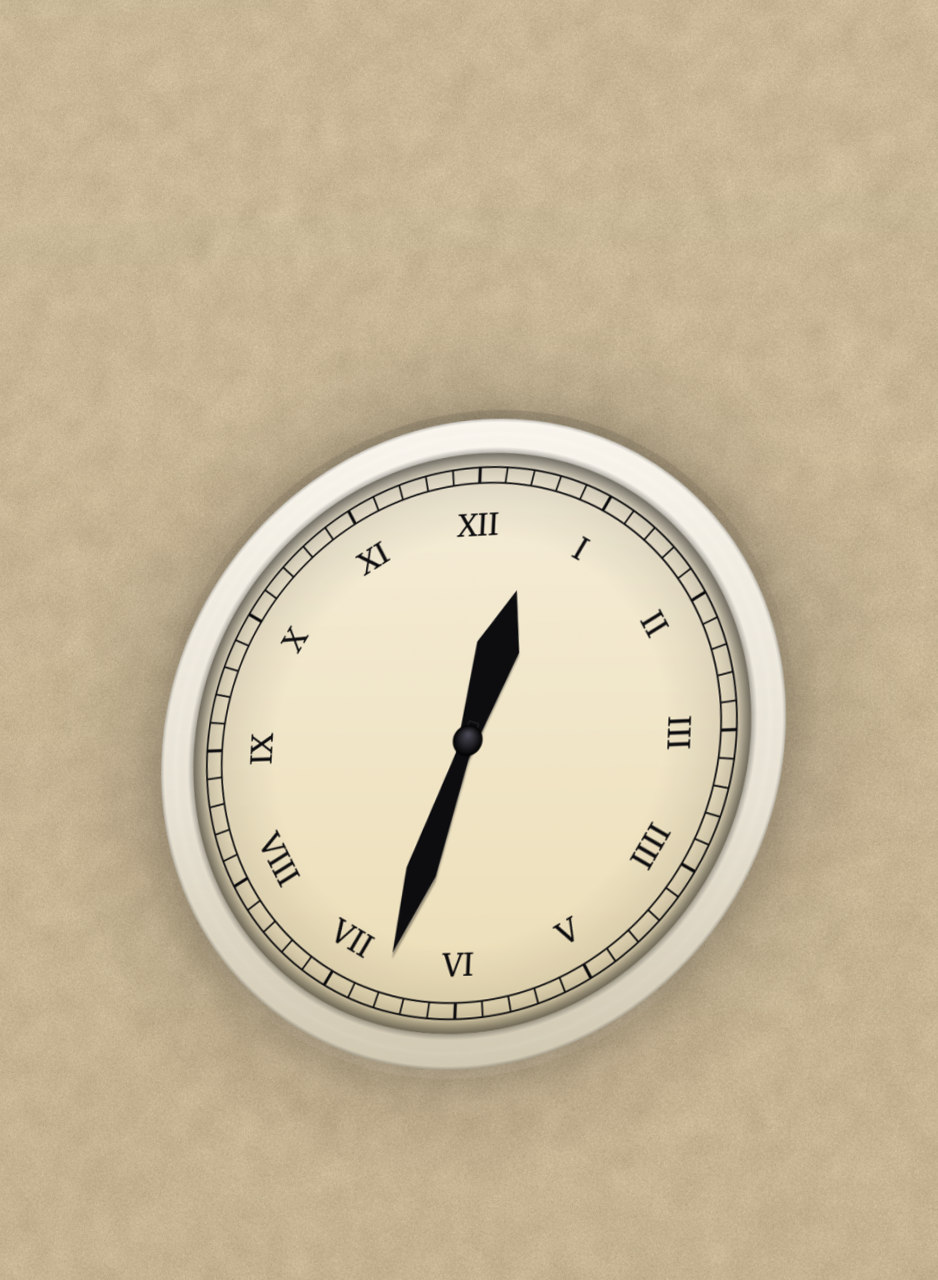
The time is **12:33**
